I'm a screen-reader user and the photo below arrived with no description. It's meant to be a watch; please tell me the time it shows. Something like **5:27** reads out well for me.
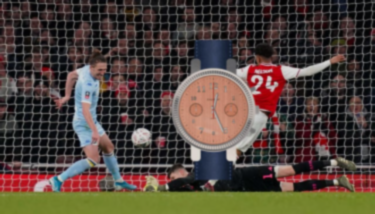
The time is **12:26**
